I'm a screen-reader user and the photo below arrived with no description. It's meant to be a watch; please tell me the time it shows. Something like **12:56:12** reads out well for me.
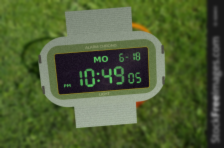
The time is **10:49:05**
